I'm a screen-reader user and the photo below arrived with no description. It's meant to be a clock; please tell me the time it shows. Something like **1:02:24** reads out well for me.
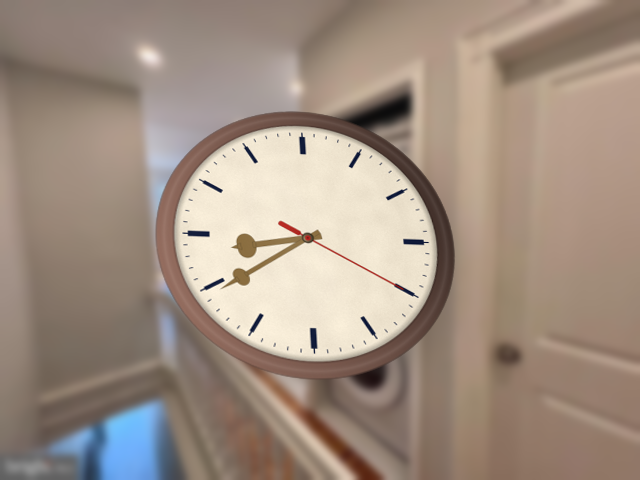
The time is **8:39:20**
